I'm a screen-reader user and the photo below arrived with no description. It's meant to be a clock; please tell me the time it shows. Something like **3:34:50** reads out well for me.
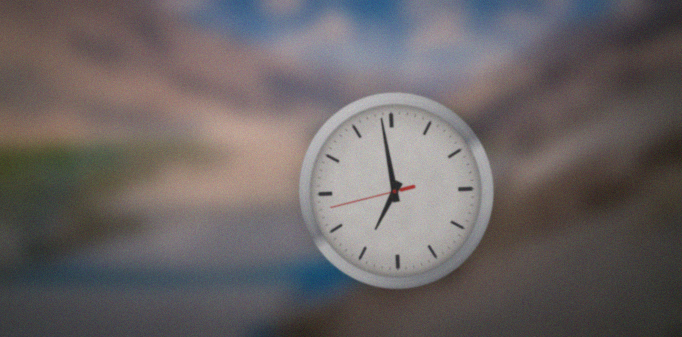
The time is **6:58:43**
